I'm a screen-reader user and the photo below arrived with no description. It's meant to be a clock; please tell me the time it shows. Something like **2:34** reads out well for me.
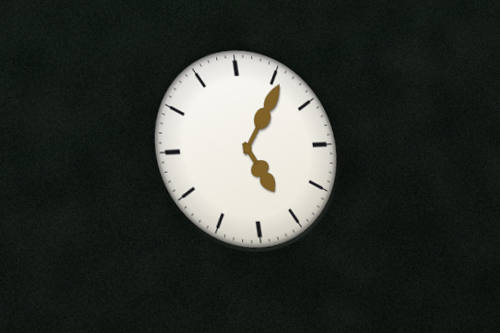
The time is **5:06**
